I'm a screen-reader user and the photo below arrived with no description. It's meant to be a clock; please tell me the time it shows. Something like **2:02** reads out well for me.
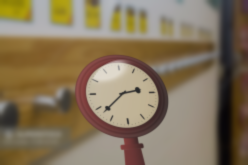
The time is **2:38**
